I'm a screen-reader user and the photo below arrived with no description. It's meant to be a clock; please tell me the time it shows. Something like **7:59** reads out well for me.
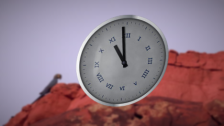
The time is **10:59**
